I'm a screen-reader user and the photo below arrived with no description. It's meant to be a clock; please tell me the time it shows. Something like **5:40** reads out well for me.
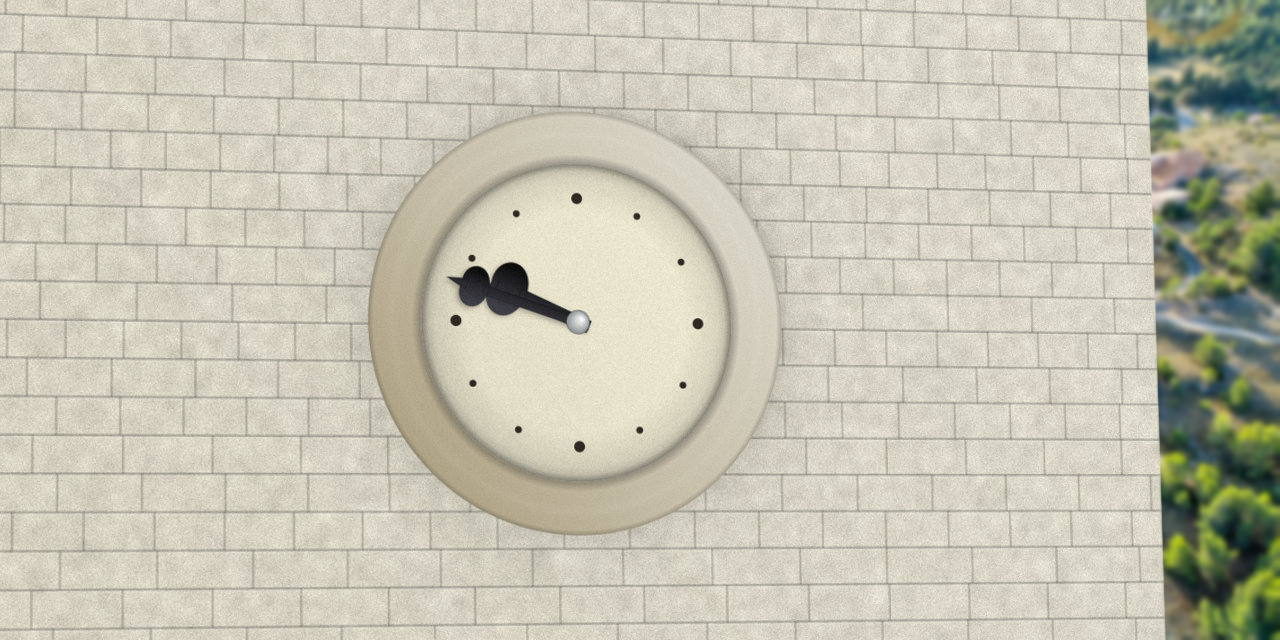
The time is **9:48**
